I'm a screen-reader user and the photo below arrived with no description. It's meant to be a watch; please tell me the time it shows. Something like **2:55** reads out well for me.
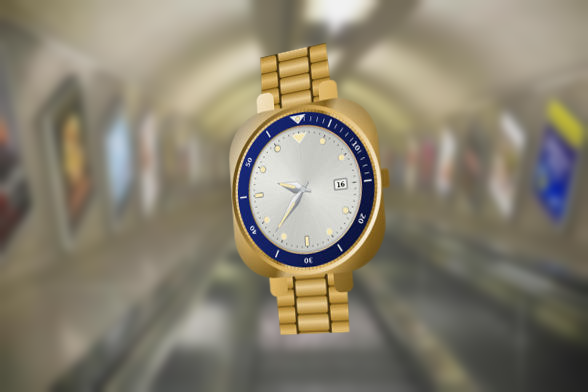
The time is **9:37**
